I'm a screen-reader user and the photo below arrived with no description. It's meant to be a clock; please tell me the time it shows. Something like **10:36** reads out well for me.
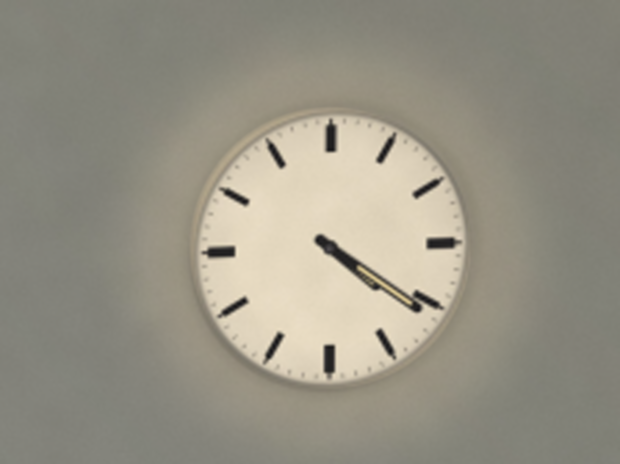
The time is **4:21**
